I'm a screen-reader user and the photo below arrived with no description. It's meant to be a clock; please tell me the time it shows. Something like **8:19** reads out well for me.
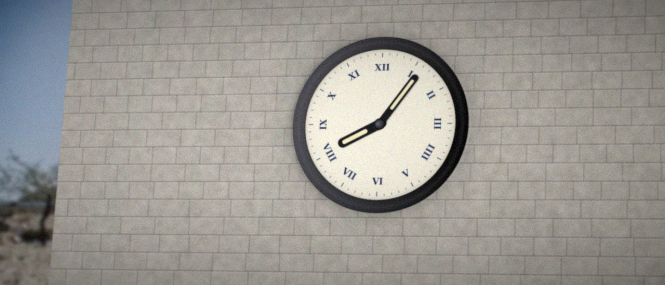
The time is **8:06**
